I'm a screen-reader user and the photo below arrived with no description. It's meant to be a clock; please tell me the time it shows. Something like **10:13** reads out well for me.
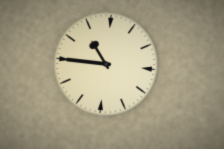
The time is **10:45**
